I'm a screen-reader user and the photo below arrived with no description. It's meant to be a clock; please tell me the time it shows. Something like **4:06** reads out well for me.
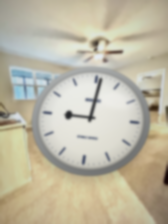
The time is **9:01**
